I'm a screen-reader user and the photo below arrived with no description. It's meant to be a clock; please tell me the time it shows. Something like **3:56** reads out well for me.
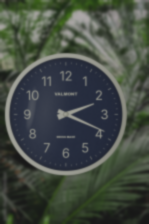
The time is **2:19**
